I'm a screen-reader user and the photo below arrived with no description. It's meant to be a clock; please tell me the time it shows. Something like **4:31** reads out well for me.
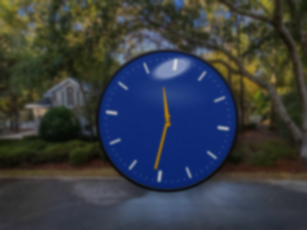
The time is **11:31**
